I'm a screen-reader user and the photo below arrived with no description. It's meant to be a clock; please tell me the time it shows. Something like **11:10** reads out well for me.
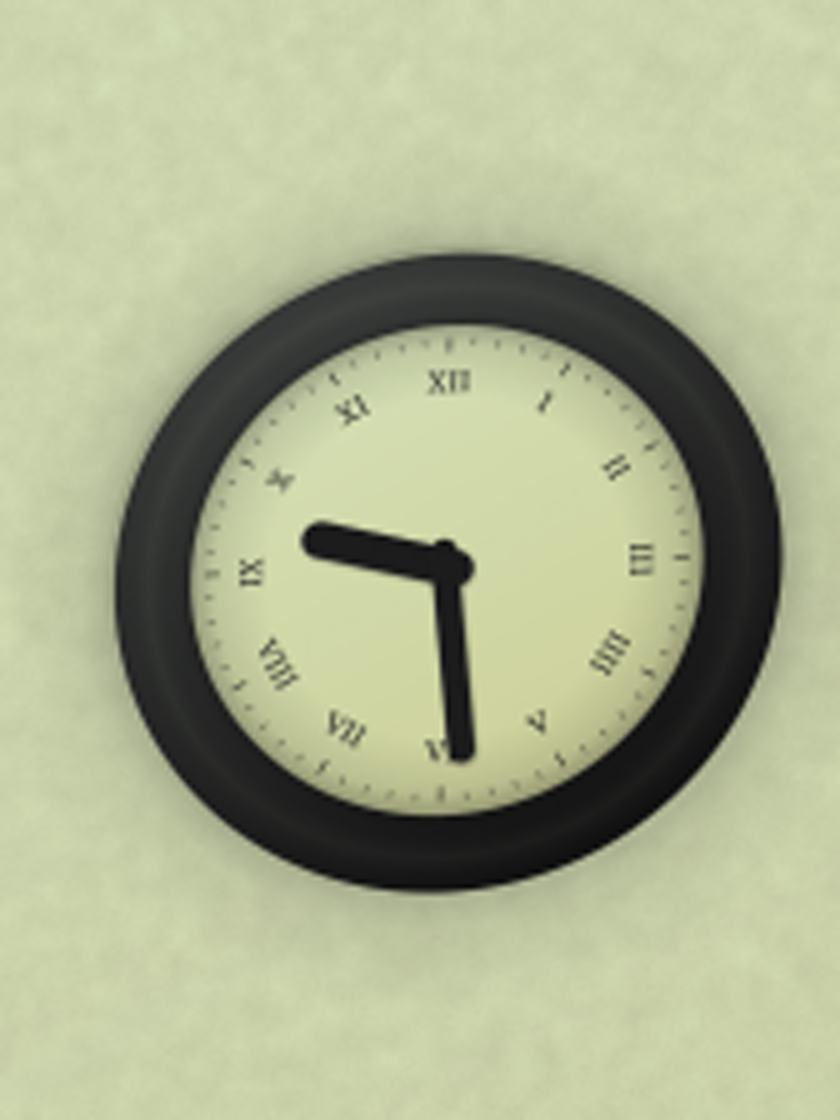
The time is **9:29**
